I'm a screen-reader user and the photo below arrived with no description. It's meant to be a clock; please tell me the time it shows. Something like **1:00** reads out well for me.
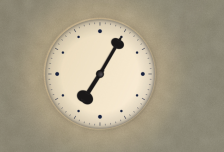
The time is **7:05**
